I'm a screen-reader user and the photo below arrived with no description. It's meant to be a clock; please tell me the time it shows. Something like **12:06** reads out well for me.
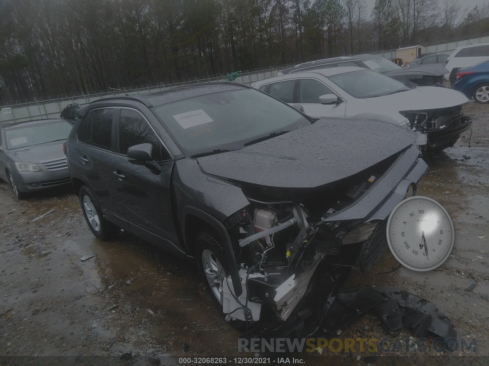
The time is **6:29**
